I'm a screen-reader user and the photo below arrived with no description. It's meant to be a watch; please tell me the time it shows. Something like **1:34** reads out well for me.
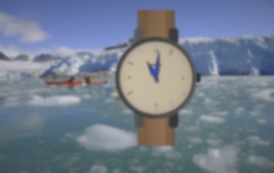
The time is **11:01**
